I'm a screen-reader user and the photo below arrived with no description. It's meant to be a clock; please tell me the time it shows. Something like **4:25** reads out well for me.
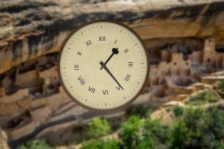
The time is **1:24**
